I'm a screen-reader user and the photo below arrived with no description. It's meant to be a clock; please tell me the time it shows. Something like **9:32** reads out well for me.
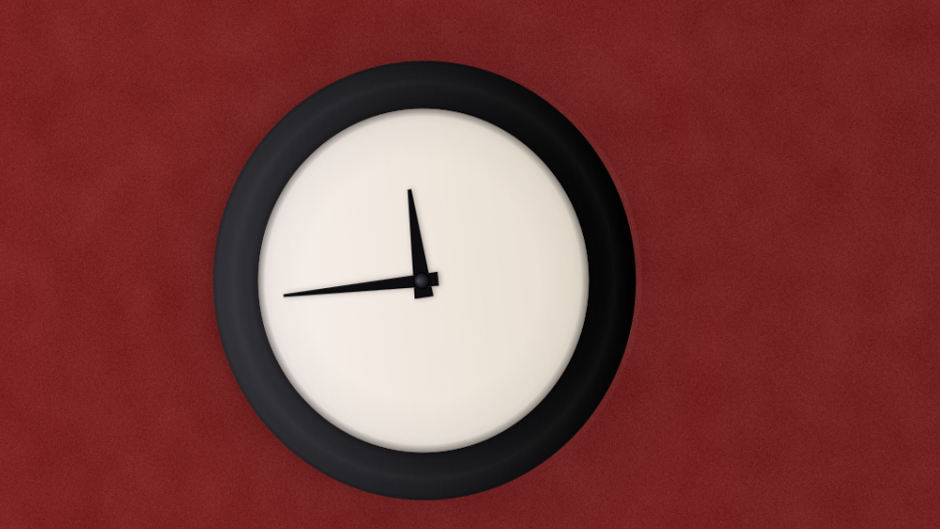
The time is **11:44**
